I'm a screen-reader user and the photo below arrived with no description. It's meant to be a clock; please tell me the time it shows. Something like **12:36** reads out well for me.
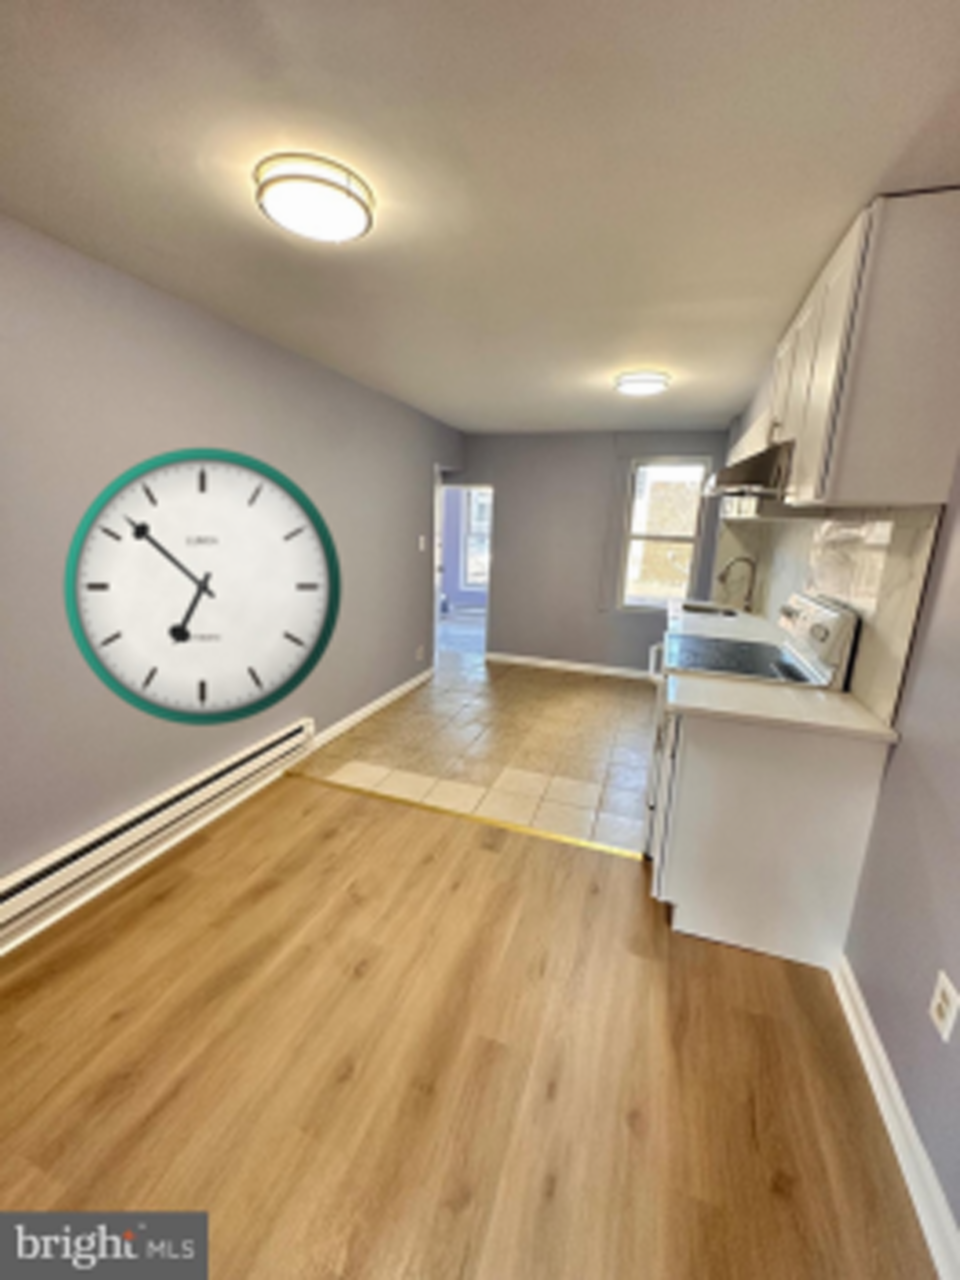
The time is **6:52**
